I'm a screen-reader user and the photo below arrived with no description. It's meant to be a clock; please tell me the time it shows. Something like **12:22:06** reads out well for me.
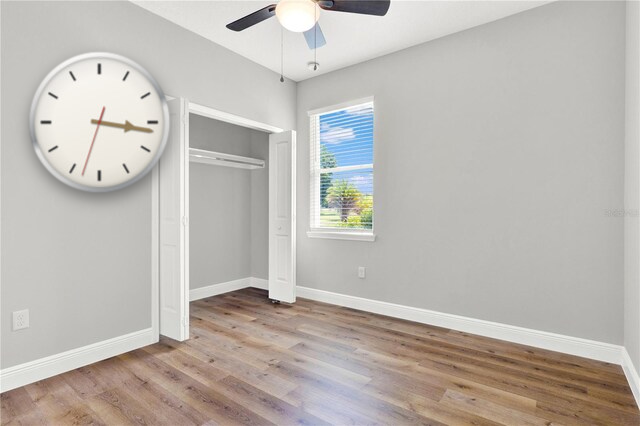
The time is **3:16:33**
